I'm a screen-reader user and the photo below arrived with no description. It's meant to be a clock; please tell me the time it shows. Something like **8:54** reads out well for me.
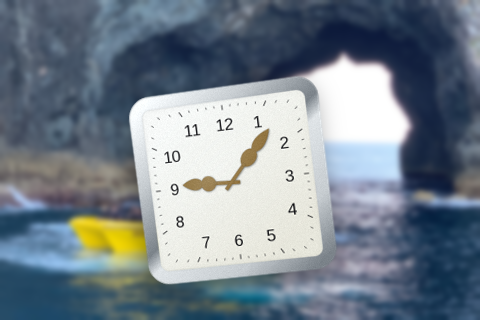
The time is **9:07**
